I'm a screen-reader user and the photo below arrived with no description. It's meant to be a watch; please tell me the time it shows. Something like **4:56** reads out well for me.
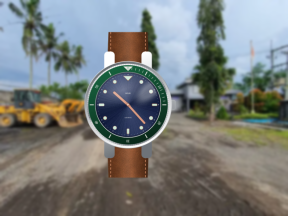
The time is **10:23**
